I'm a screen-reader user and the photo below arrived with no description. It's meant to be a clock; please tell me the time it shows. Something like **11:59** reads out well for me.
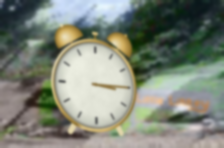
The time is **3:15**
